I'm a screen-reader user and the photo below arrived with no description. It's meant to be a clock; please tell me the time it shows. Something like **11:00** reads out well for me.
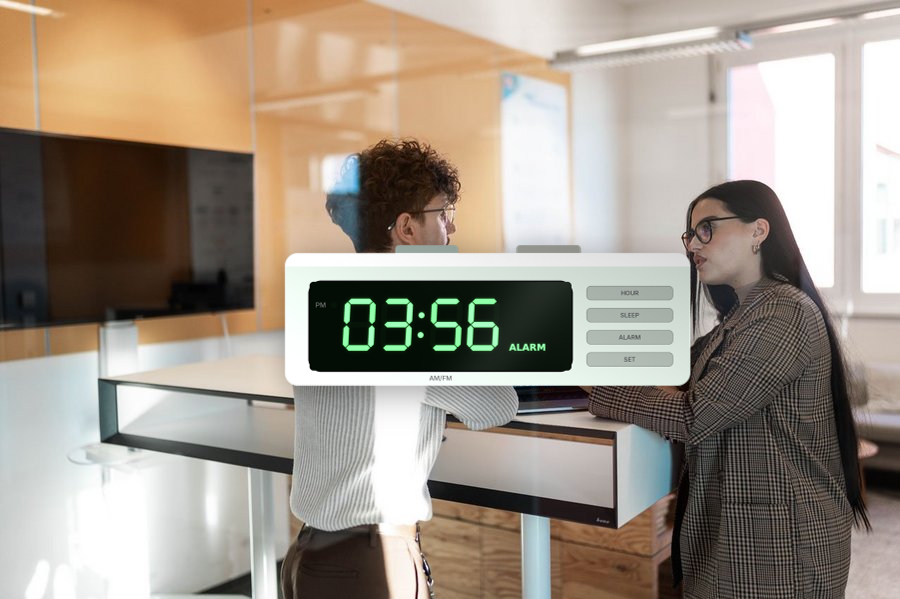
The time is **3:56**
